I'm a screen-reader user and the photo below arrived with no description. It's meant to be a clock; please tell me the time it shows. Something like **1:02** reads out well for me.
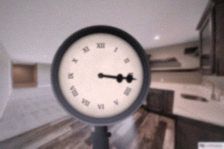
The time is **3:16**
